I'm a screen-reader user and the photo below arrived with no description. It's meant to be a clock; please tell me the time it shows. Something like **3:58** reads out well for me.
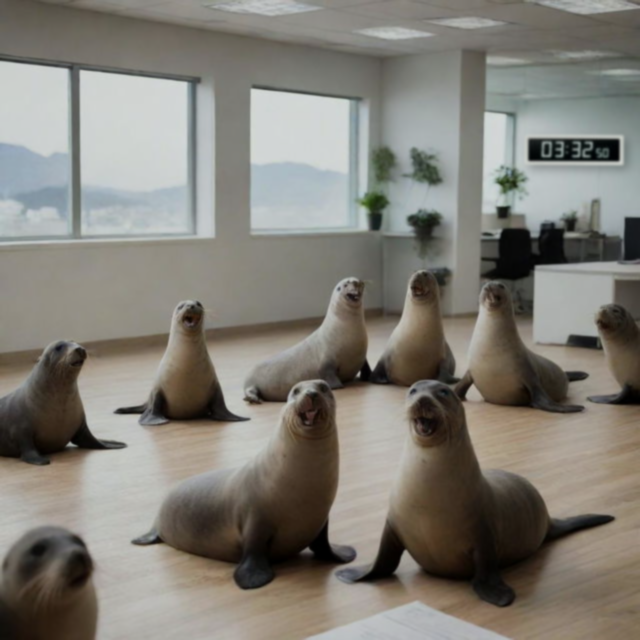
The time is **3:32**
